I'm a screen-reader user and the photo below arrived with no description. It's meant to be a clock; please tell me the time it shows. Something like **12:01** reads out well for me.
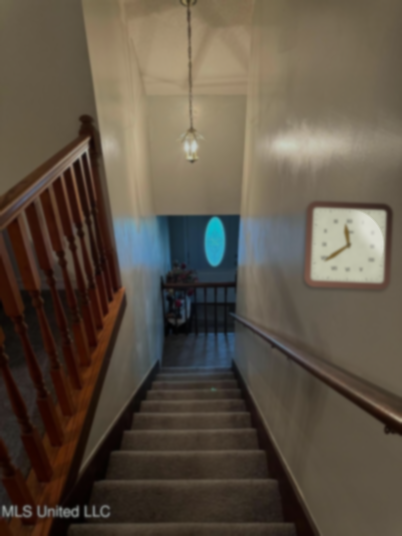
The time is **11:39**
